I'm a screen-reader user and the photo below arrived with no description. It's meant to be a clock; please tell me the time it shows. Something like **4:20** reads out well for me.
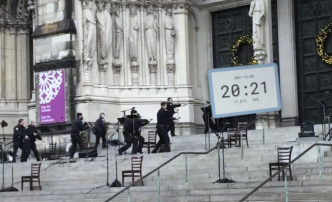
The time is **20:21**
